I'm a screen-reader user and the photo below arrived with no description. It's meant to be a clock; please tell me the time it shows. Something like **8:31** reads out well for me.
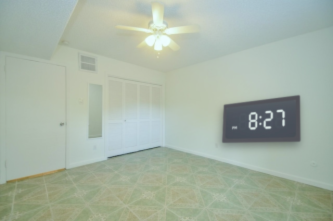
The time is **8:27**
